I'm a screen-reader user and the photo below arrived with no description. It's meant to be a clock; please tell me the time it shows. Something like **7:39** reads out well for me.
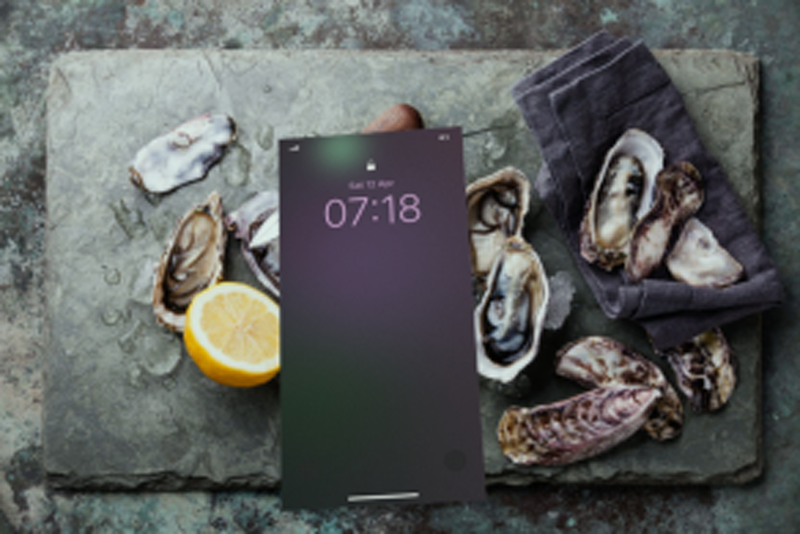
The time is **7:18**
